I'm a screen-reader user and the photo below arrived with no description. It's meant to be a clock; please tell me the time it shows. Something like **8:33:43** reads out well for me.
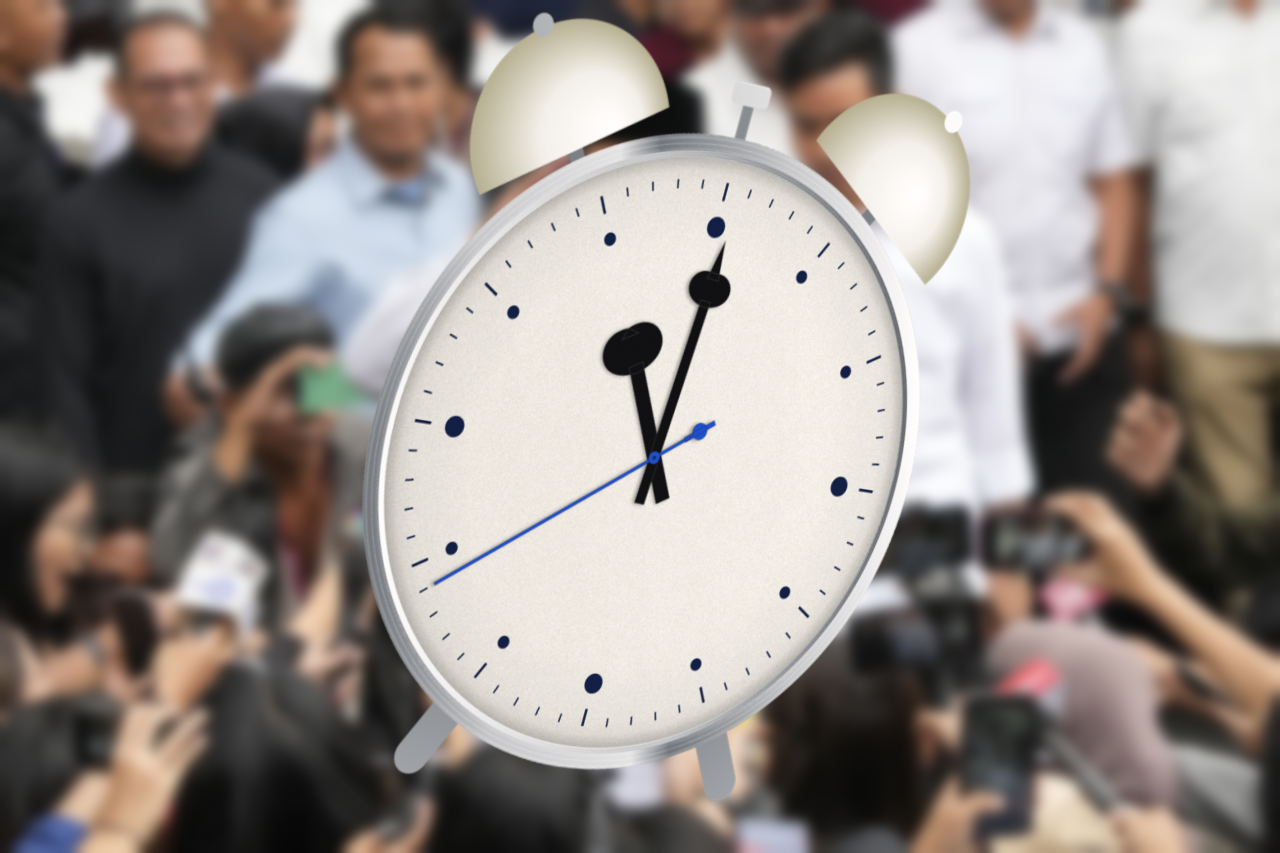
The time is **11:00:39**
